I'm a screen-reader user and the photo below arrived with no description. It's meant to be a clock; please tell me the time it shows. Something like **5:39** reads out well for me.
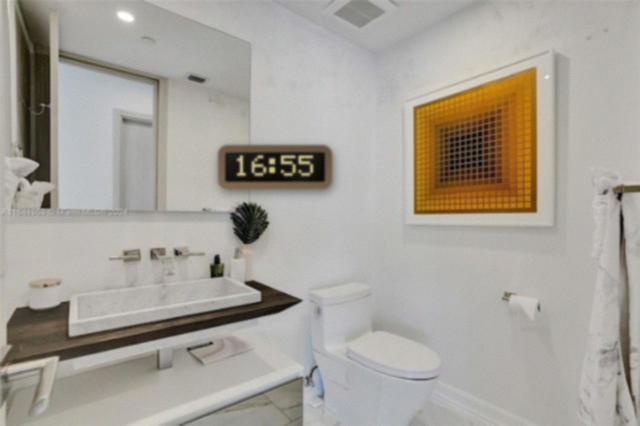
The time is **16:55**
